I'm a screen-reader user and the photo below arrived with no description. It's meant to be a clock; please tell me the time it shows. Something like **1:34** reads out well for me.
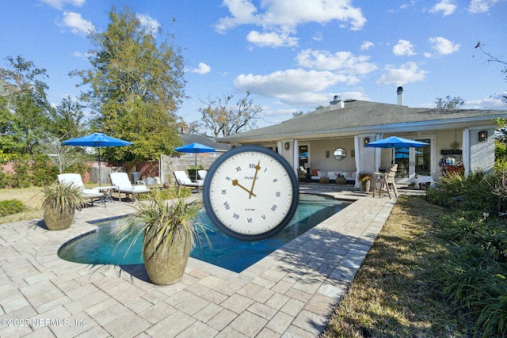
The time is **10:02**
